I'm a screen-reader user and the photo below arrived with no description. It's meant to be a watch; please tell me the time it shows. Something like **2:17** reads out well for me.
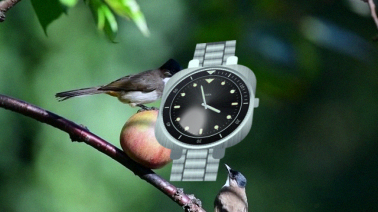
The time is **3:57**
